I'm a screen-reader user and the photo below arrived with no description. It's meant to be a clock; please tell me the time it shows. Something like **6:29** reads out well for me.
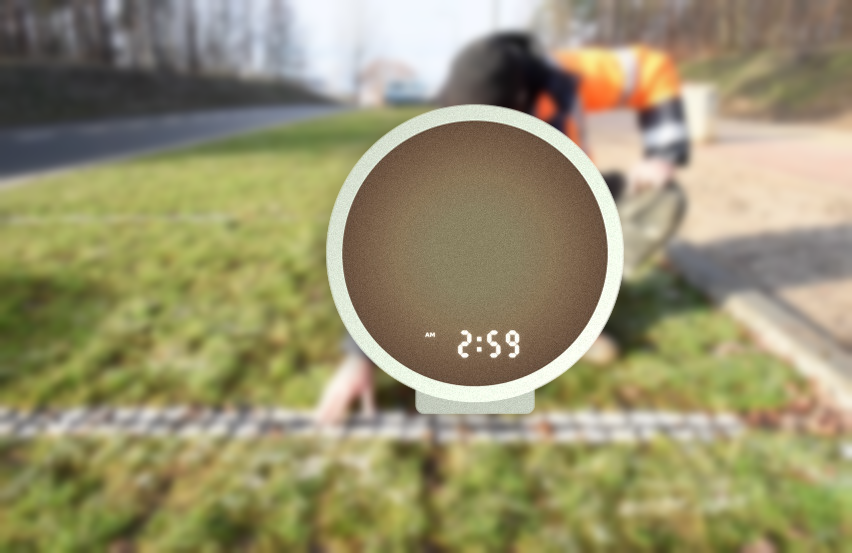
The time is **2:59**
